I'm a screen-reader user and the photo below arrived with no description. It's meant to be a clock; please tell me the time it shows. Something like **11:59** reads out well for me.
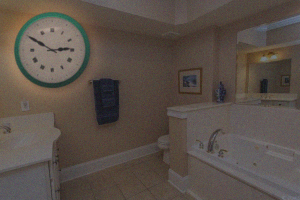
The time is **2:50**
